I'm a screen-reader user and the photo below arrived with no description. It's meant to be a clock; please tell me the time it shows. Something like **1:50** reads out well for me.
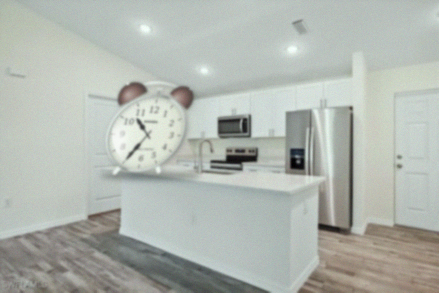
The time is **10:35**
